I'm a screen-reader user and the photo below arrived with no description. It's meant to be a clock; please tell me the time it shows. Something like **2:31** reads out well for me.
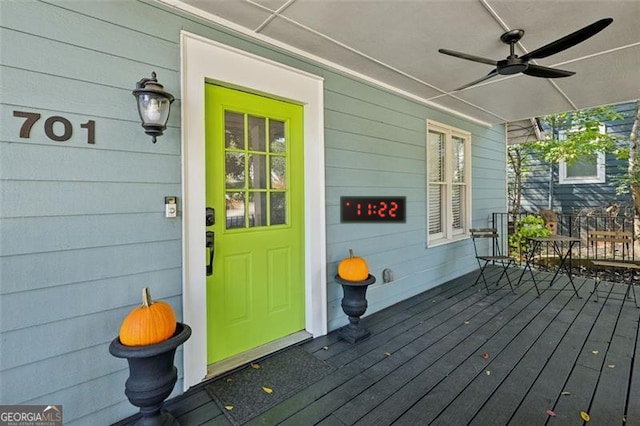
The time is **11:22**
